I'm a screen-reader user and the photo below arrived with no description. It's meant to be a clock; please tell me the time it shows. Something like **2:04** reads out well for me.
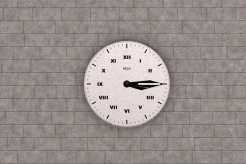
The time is **3:15**
